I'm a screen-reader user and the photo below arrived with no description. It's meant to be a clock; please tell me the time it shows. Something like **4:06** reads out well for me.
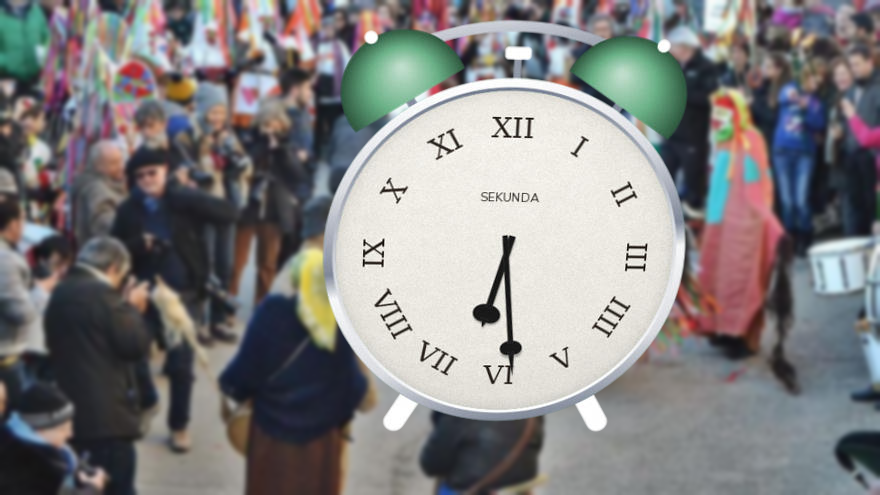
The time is **6:29**
